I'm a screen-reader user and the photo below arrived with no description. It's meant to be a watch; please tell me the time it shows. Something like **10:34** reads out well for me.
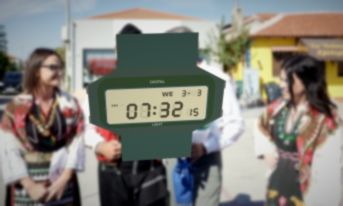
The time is **7:32**
